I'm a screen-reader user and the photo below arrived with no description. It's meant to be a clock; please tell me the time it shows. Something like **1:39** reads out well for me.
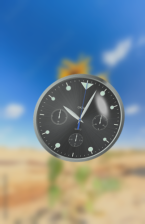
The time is **10:03**
